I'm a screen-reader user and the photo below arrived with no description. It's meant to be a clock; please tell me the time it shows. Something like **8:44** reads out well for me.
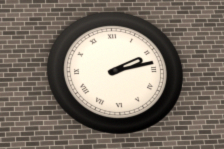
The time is **2:13**
